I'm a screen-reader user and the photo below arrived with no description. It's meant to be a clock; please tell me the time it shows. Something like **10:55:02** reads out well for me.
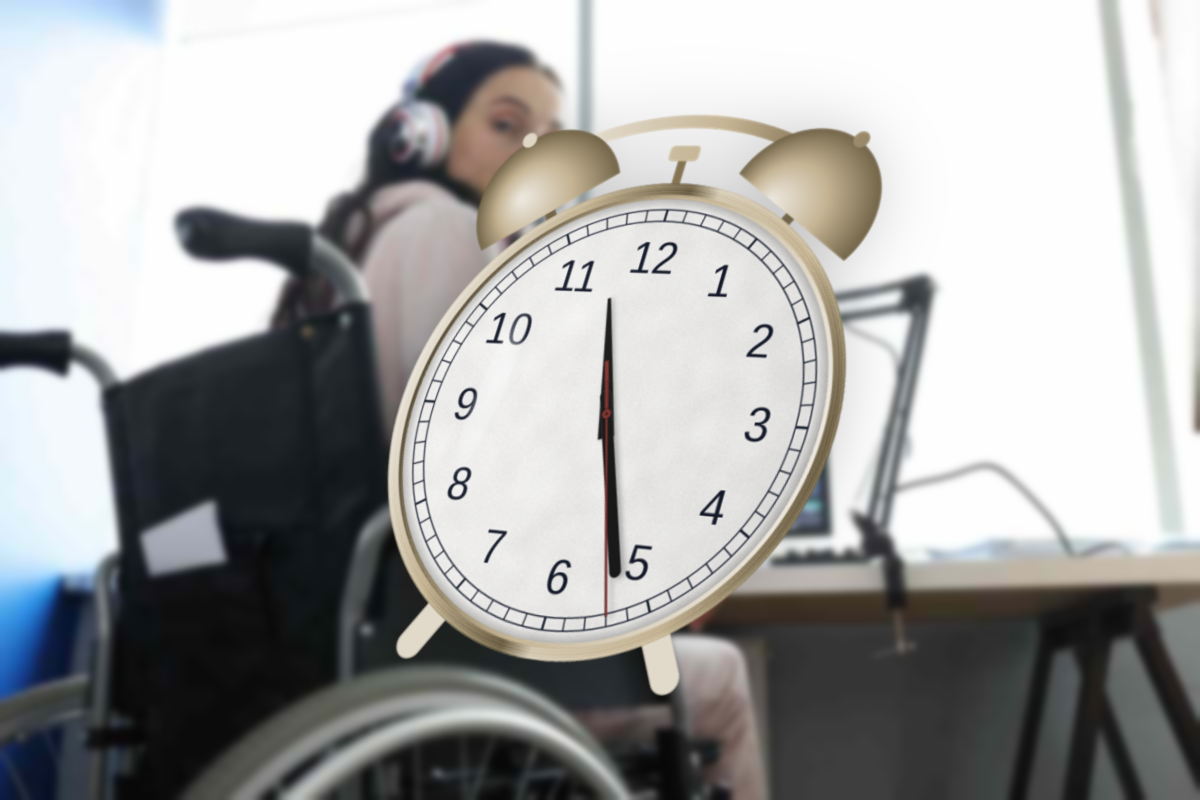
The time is **11:26:27**
